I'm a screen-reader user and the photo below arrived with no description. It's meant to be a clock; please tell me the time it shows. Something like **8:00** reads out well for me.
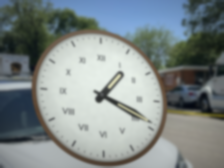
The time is **1:19**
